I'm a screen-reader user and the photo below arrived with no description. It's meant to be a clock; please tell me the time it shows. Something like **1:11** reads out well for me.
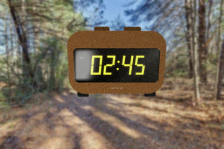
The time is **2:45**
